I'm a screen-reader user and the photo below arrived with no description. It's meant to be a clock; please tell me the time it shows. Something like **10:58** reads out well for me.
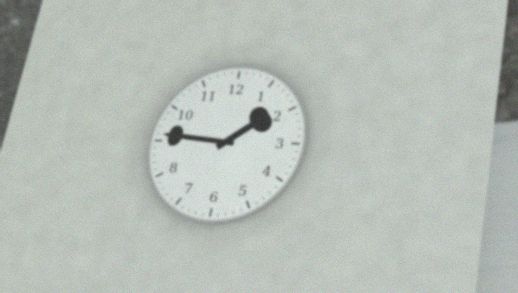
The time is **1:46**
